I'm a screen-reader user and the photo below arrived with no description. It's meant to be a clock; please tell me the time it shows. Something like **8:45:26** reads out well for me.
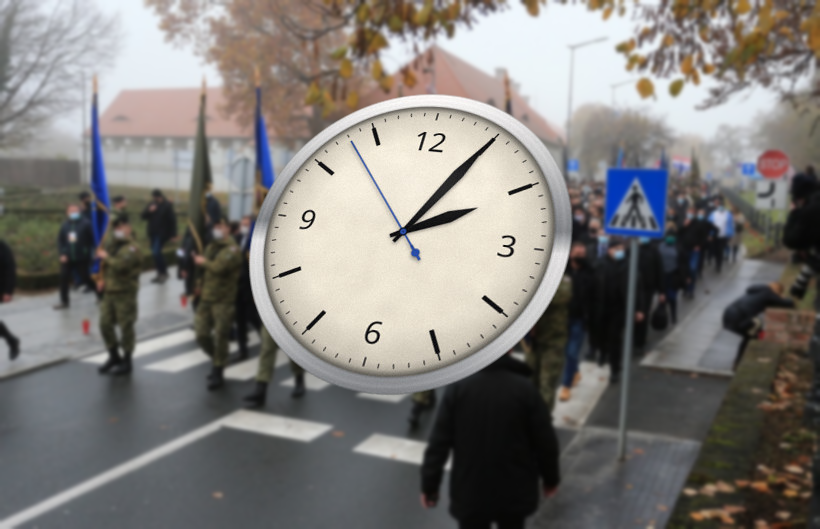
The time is **2:04:53**
